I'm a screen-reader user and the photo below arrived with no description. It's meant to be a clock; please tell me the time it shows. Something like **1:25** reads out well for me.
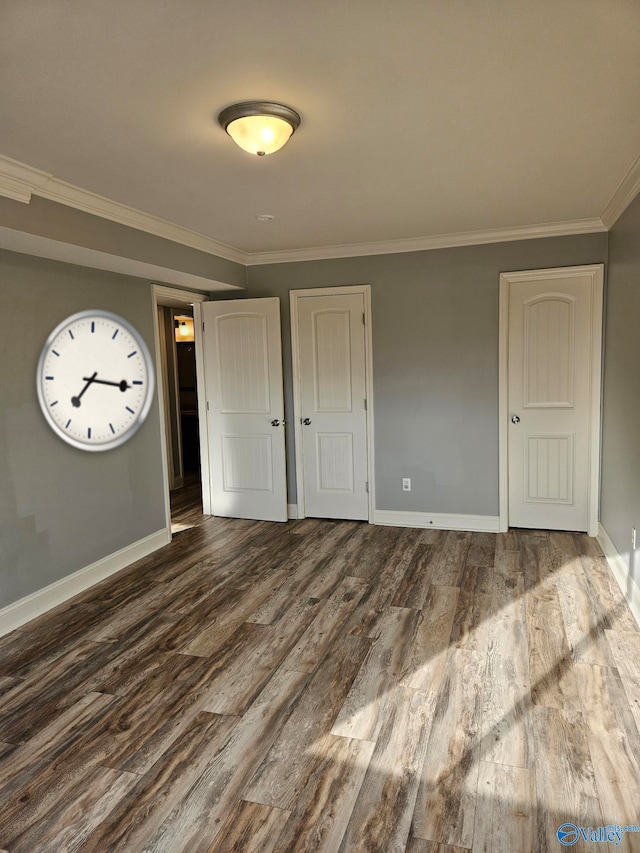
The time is **7:16**
